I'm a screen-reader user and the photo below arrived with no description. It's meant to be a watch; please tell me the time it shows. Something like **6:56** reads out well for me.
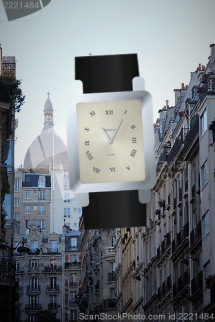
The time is **11:05**
